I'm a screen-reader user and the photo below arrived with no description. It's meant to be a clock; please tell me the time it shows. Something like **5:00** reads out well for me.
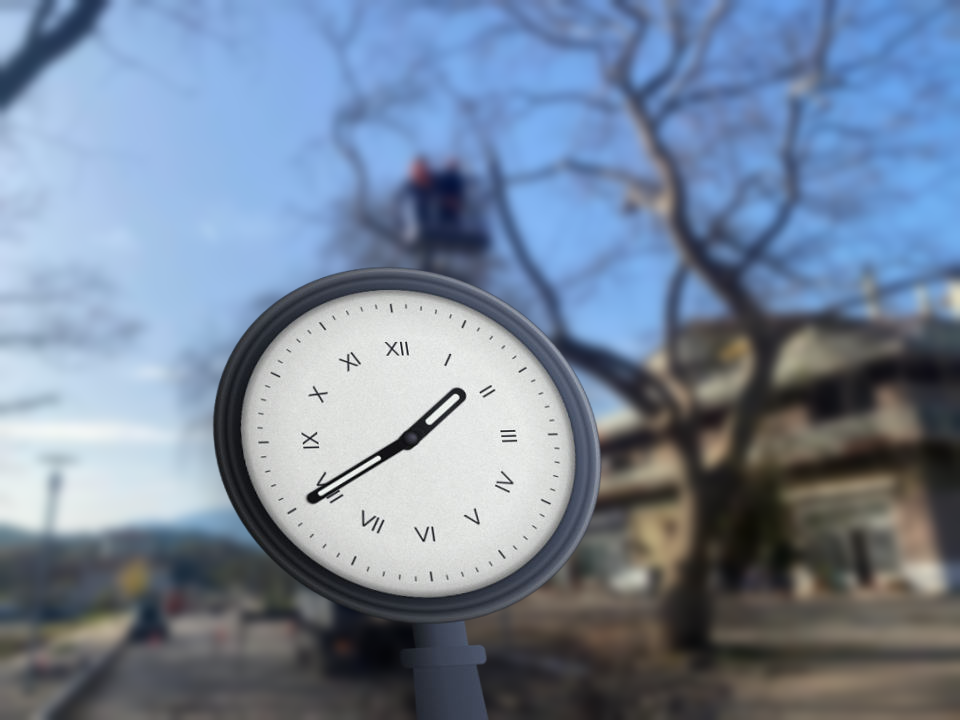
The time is **1:40**
